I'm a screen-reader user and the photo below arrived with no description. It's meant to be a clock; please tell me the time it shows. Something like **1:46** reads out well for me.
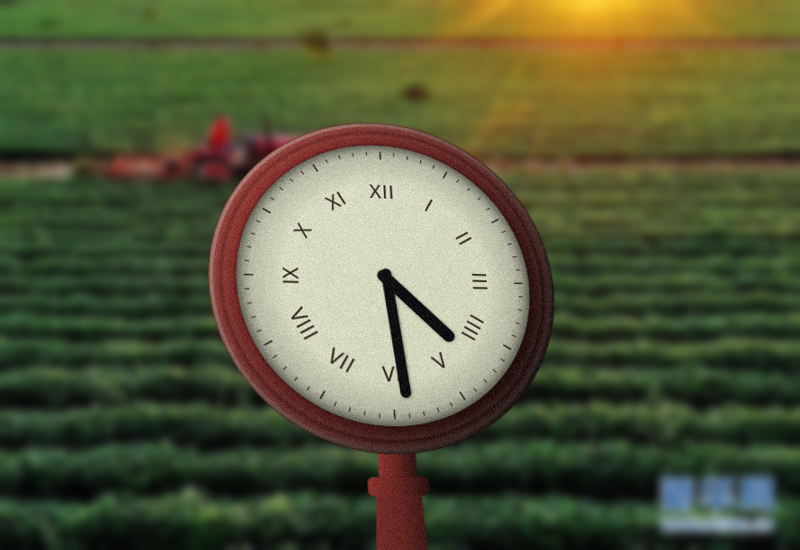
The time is **4:29**
